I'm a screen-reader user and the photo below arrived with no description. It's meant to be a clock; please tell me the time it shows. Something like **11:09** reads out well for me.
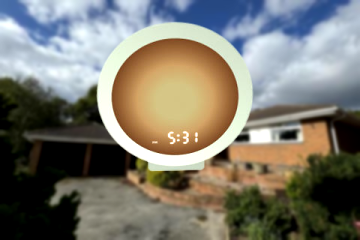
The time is **5:31**
